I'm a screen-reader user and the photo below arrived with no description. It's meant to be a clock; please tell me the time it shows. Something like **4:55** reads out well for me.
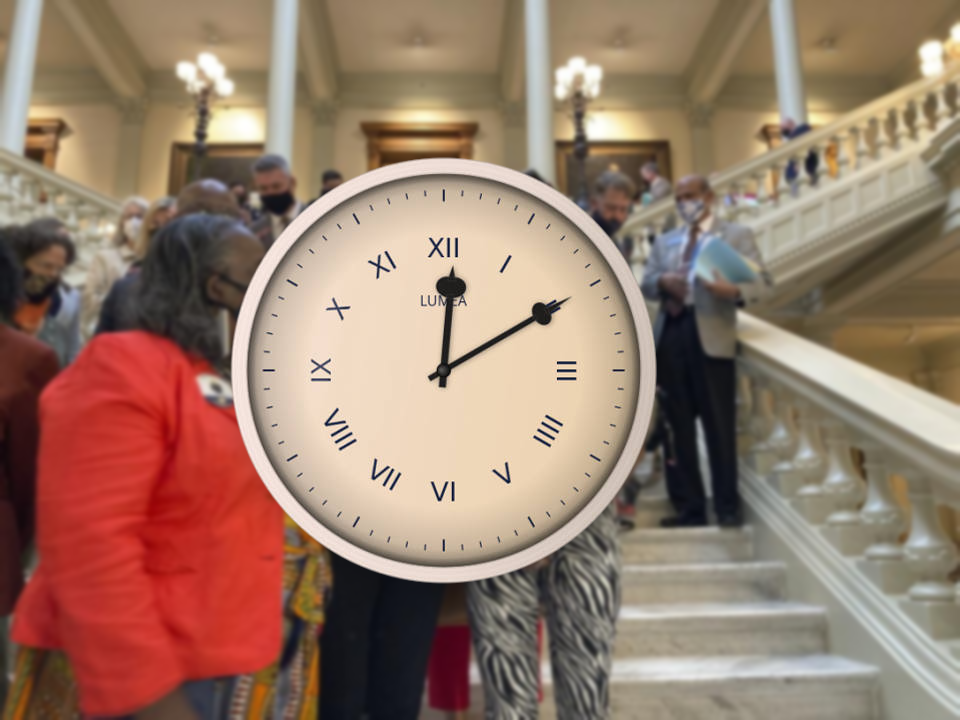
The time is **12:10**
